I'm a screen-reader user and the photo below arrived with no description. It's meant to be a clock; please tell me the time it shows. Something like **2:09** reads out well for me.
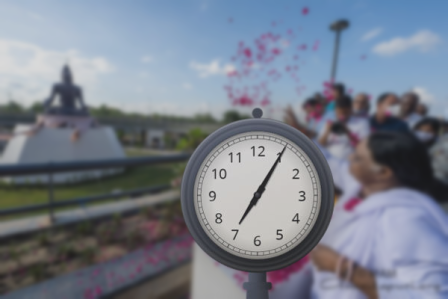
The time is **7:05**
